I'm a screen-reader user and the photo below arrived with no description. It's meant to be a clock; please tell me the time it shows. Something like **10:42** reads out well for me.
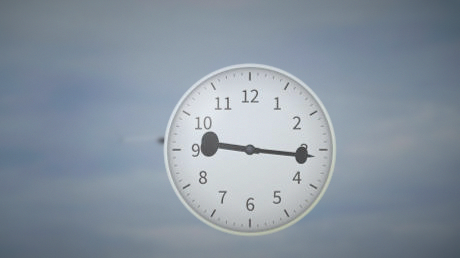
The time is **9:16**
